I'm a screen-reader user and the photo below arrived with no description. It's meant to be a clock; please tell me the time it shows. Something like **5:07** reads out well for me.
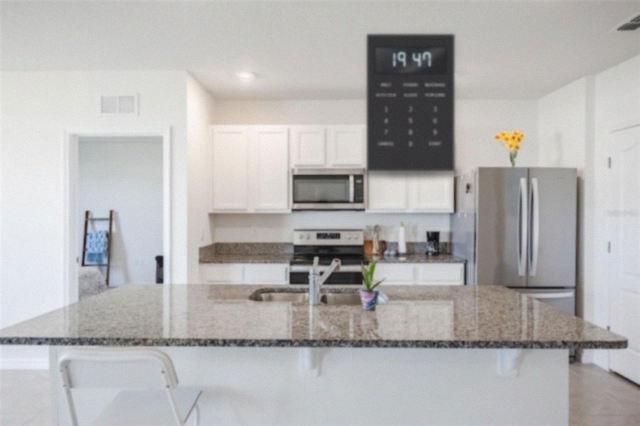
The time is **19:47**
